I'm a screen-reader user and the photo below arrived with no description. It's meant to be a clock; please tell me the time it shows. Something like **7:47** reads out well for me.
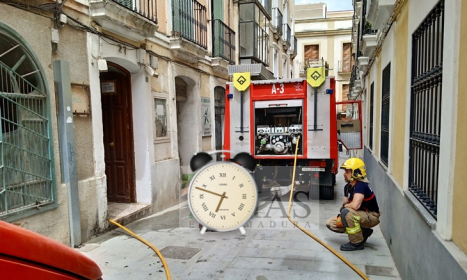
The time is **6:48**
